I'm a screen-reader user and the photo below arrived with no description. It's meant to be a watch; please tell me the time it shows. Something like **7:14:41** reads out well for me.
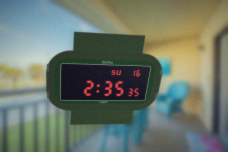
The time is **2:35:35**
